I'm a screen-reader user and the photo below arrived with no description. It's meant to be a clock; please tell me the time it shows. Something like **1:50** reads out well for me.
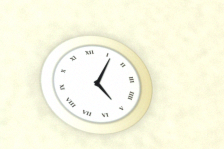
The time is **5:06**
